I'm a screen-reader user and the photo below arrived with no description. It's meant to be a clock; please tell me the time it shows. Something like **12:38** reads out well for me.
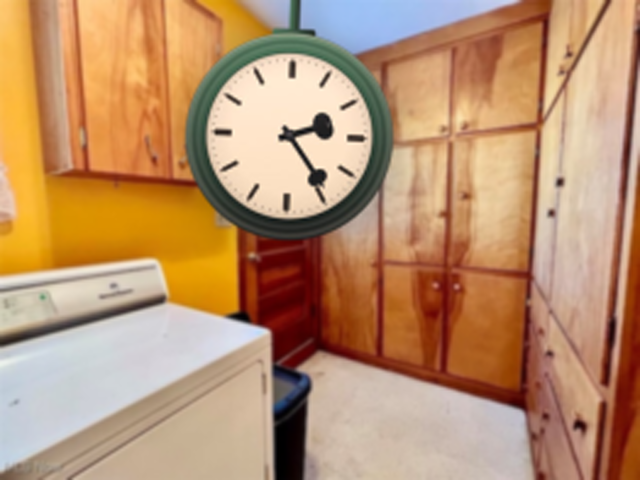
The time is **2:24**
